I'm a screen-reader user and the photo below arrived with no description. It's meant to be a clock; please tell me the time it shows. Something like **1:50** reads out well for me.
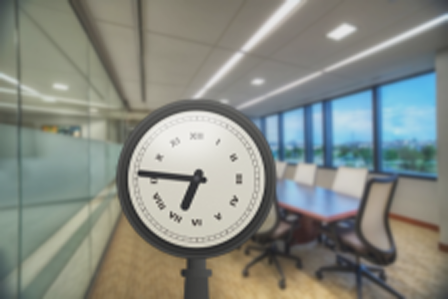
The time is **6:46**
